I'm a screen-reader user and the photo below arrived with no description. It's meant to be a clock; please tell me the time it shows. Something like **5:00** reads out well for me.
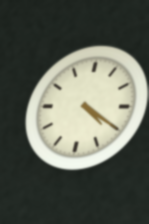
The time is **4:20**
